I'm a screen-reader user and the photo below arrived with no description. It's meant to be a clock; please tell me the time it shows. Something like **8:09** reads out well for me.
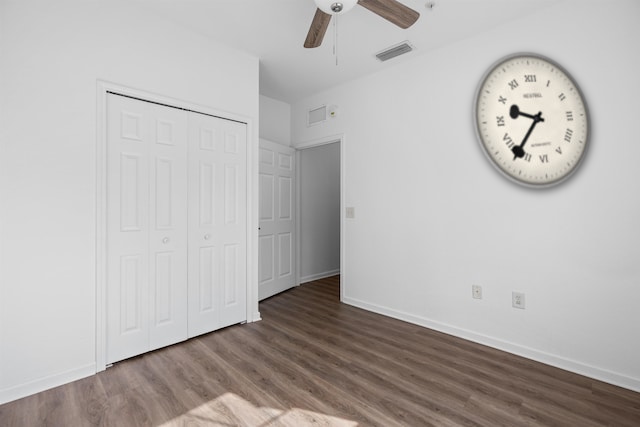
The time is **9:37**
